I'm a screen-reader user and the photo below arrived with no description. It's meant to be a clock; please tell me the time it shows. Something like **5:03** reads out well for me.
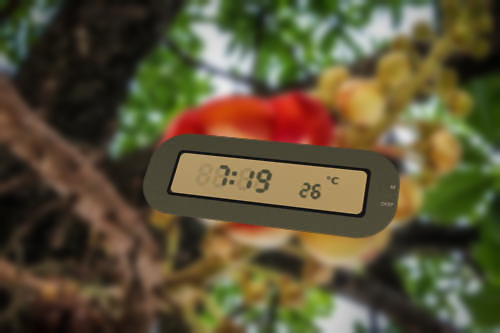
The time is **7:19**
